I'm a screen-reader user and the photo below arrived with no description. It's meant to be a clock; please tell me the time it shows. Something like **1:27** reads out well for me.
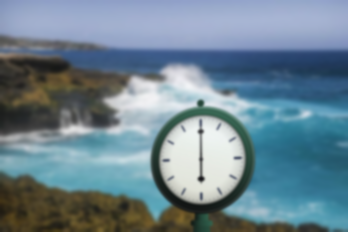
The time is **6:00**
